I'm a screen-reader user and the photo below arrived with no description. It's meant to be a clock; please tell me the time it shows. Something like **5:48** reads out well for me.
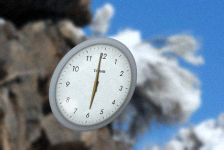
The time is **5:59**
